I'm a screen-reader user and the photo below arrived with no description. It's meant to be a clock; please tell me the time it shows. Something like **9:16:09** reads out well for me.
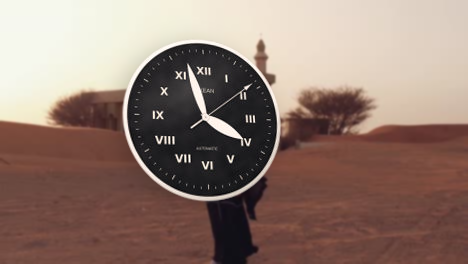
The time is **3:57:09**
